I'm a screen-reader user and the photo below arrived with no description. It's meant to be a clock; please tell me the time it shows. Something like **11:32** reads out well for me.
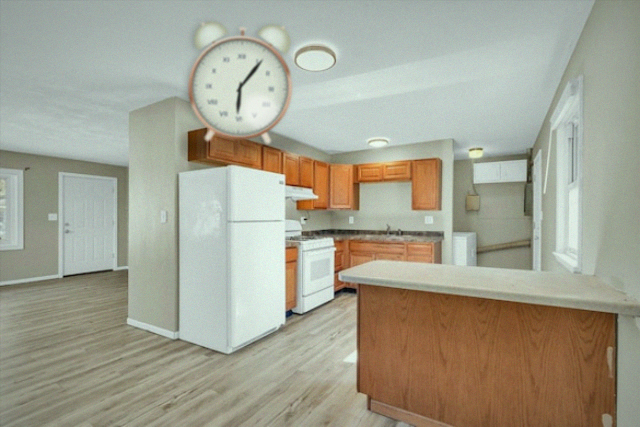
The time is **6:06**
